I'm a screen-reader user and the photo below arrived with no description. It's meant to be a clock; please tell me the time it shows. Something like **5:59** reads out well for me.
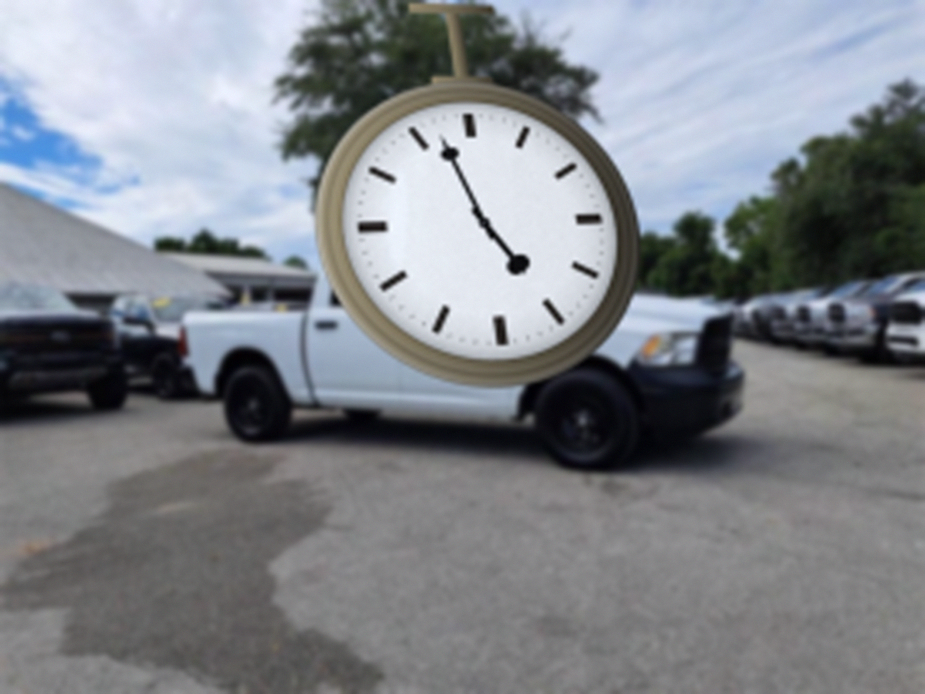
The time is **4:57**
